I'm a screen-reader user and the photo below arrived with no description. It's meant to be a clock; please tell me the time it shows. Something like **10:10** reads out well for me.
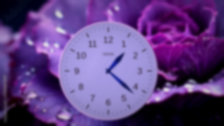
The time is **1:22**
